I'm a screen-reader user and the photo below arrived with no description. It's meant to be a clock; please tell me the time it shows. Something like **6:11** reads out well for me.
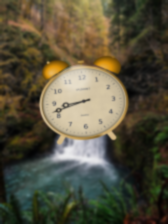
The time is **8:42**
